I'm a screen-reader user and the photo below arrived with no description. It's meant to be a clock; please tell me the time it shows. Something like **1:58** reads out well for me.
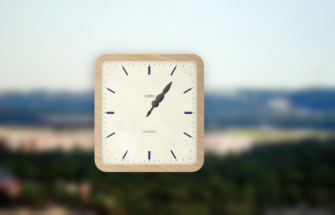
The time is **1:06**
